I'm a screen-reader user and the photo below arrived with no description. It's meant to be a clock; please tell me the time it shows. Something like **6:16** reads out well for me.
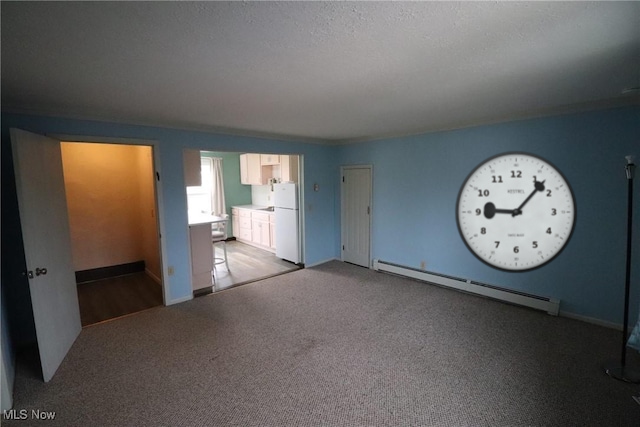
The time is **9:07**
